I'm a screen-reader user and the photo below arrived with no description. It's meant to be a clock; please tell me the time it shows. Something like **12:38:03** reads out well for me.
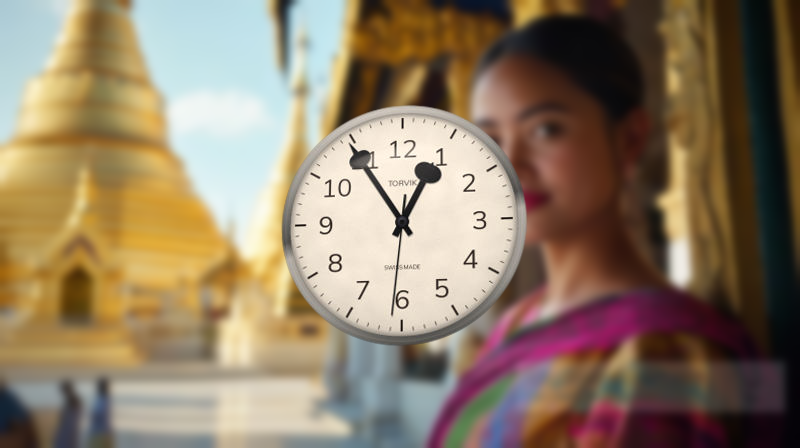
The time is **12:54:31**
